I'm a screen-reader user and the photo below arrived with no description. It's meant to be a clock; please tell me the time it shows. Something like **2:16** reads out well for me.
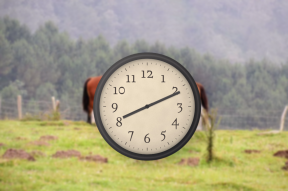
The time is **8:11**
